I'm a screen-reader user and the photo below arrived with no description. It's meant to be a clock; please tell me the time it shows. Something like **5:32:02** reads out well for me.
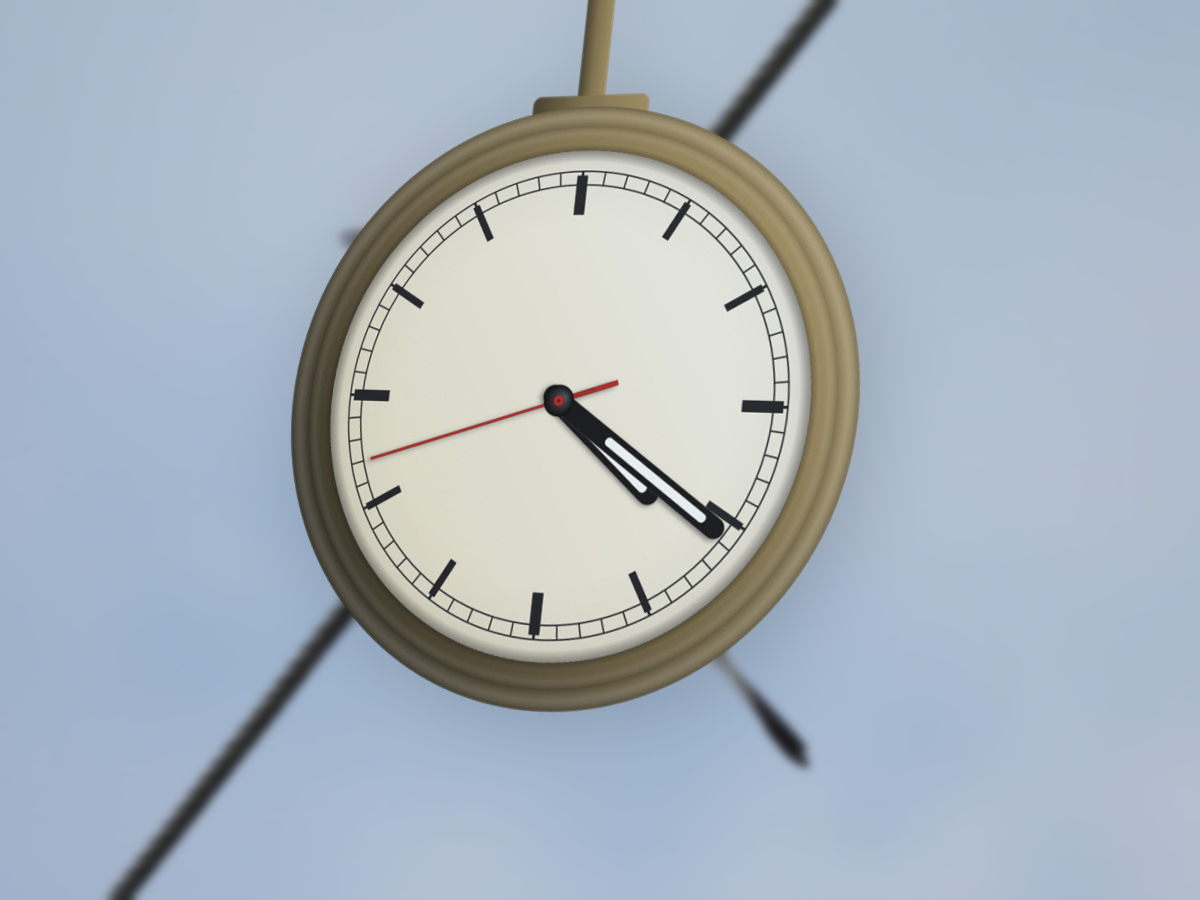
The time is **4:20:42**
